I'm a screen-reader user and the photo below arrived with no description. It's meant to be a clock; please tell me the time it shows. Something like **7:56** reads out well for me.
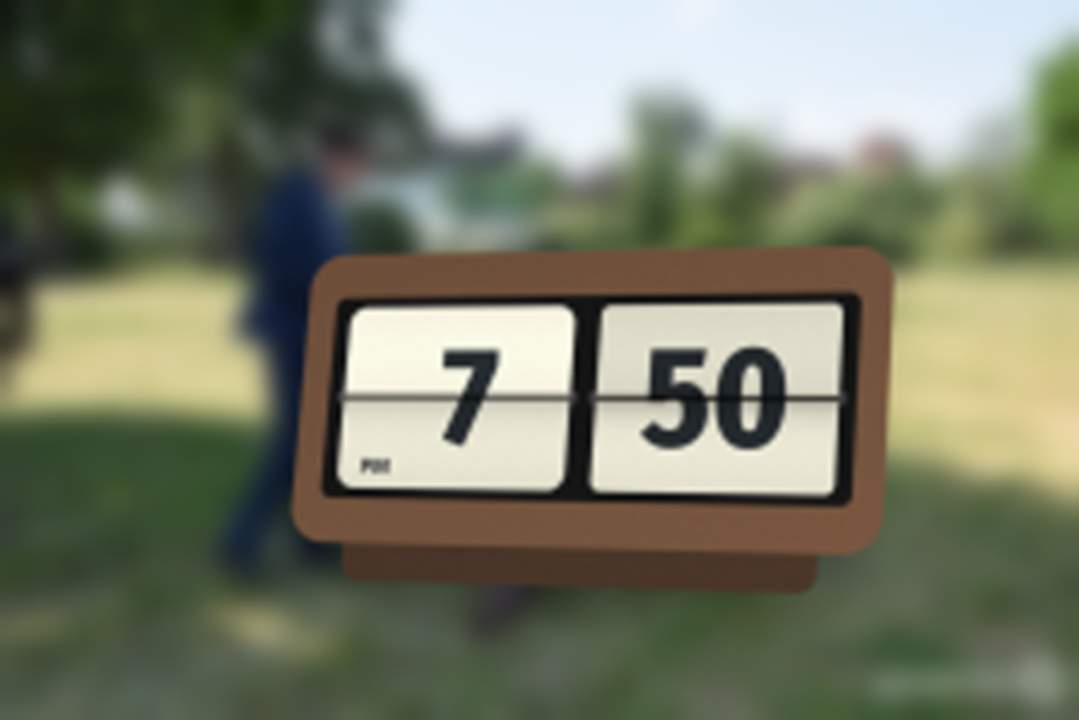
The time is **7:50**
